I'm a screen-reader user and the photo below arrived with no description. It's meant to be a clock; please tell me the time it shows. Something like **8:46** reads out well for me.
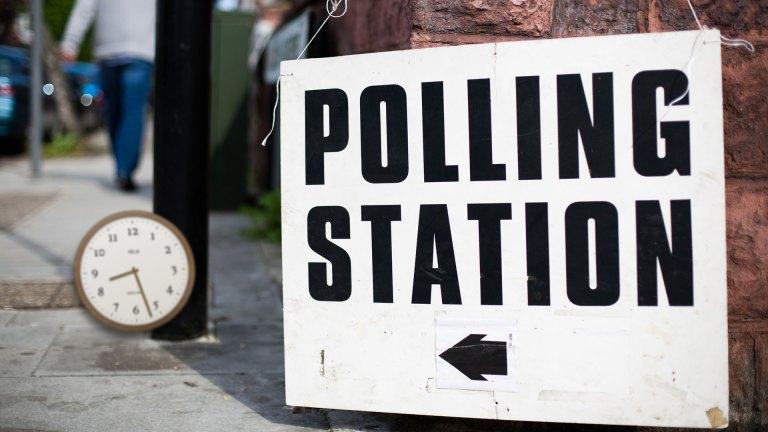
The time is **8:27**
